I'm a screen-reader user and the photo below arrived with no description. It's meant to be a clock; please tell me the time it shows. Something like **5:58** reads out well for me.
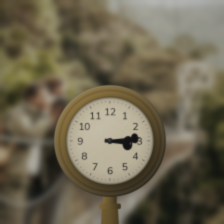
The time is **3:14**
